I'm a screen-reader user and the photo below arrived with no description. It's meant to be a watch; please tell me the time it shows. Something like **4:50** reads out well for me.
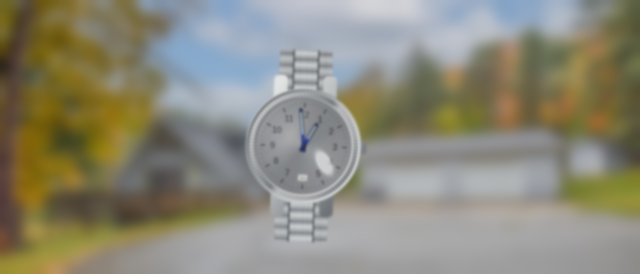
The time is **12:59**
